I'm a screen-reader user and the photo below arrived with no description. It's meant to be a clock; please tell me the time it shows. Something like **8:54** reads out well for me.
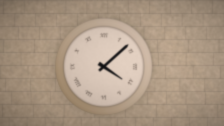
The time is **4:08**
